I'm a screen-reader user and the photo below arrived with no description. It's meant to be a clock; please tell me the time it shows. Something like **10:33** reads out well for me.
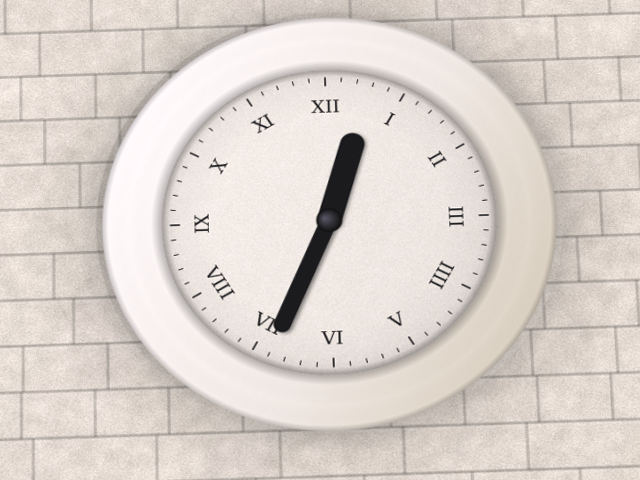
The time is **12:34**
